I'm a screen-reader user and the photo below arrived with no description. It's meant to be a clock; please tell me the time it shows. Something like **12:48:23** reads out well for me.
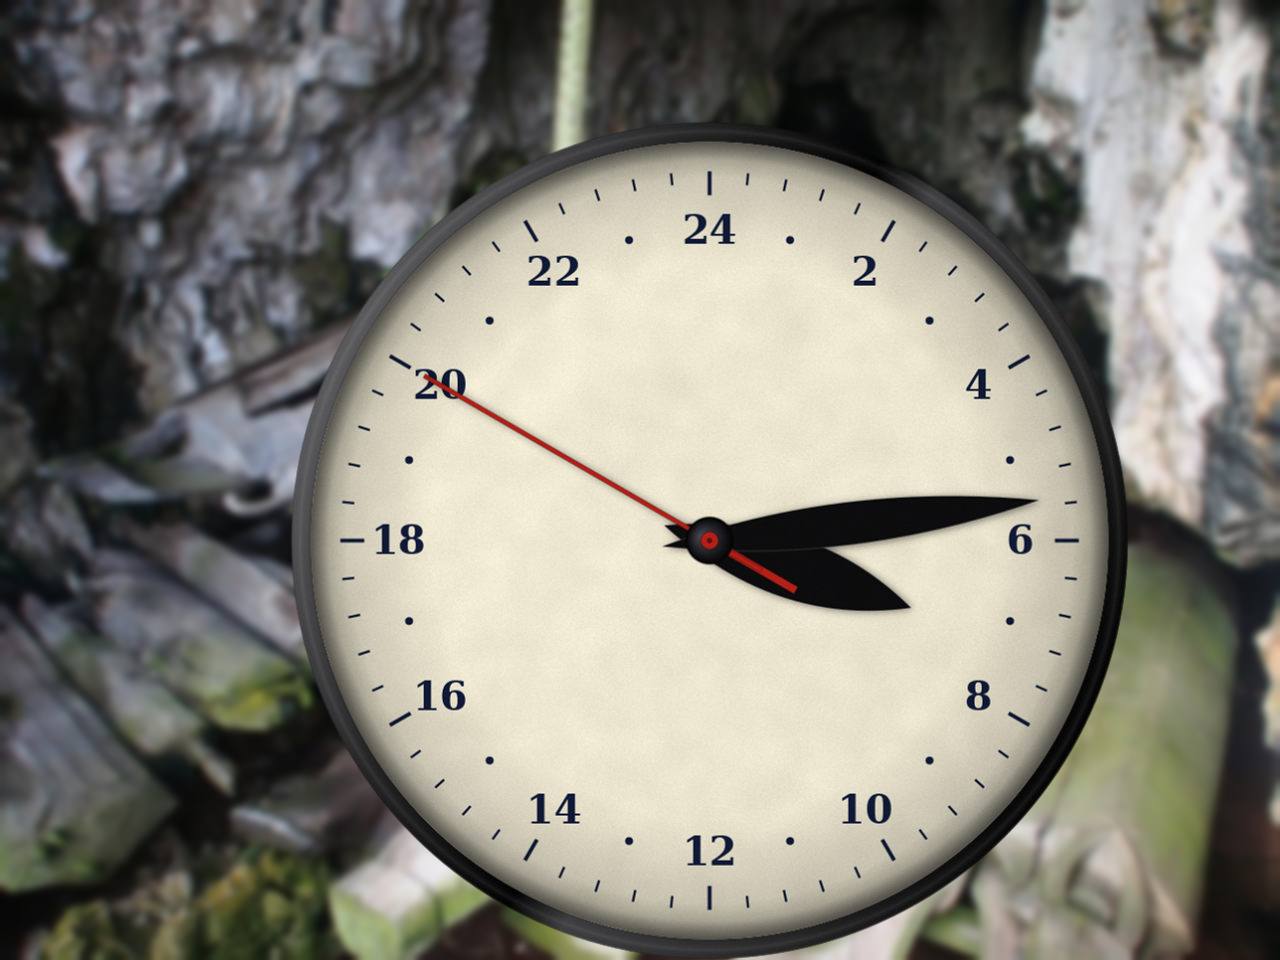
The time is **7:13:50**
